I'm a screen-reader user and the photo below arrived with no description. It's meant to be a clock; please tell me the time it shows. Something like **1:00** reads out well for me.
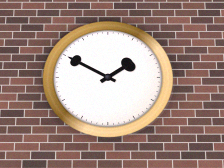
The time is **1:50**
